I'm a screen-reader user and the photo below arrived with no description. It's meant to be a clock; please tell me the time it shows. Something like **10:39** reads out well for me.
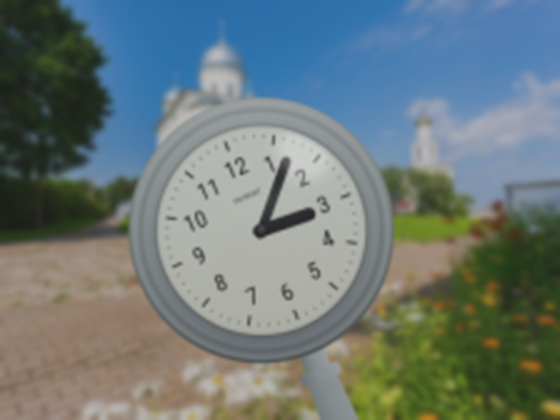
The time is **3:07**
